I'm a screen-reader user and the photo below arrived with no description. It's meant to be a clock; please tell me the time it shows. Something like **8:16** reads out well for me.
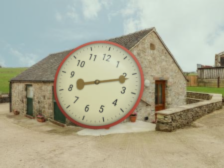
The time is **8:11**
